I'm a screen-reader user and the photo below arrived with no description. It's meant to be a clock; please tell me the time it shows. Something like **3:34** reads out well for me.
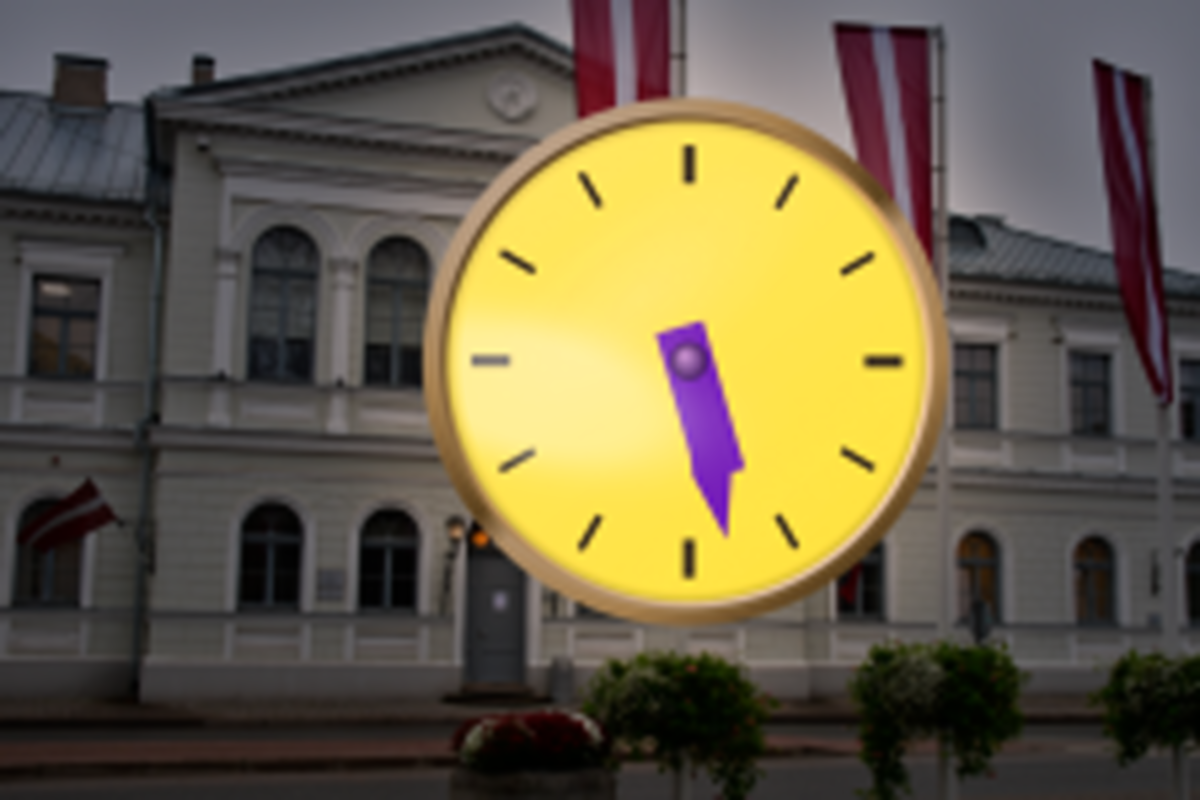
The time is **5:28**
